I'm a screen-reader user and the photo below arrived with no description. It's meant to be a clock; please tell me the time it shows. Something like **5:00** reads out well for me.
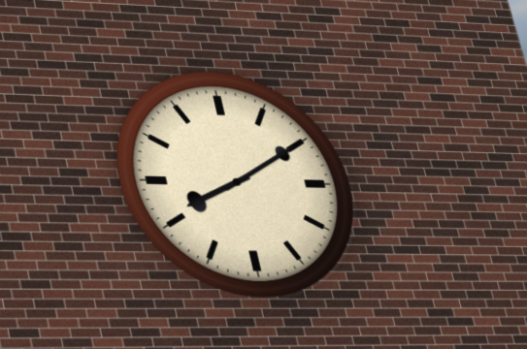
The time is **8:10**
